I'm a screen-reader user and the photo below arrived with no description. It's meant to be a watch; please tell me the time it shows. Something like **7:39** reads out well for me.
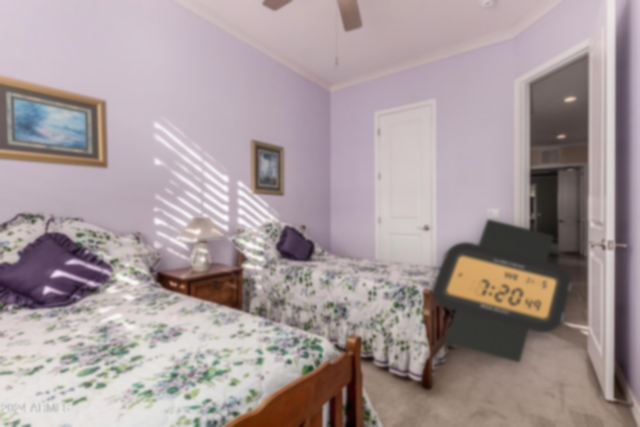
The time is **7:20**
